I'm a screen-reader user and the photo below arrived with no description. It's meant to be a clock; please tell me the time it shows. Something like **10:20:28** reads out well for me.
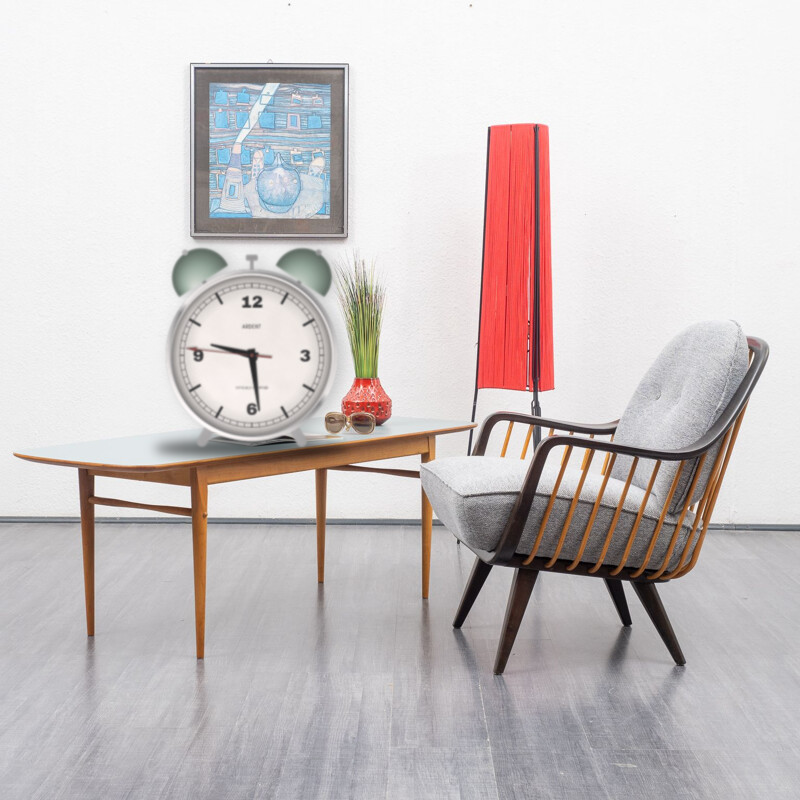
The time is **9:28:46**
